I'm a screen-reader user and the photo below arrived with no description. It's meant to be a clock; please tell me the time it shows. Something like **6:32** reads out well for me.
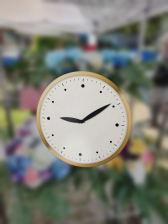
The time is **9:09**
